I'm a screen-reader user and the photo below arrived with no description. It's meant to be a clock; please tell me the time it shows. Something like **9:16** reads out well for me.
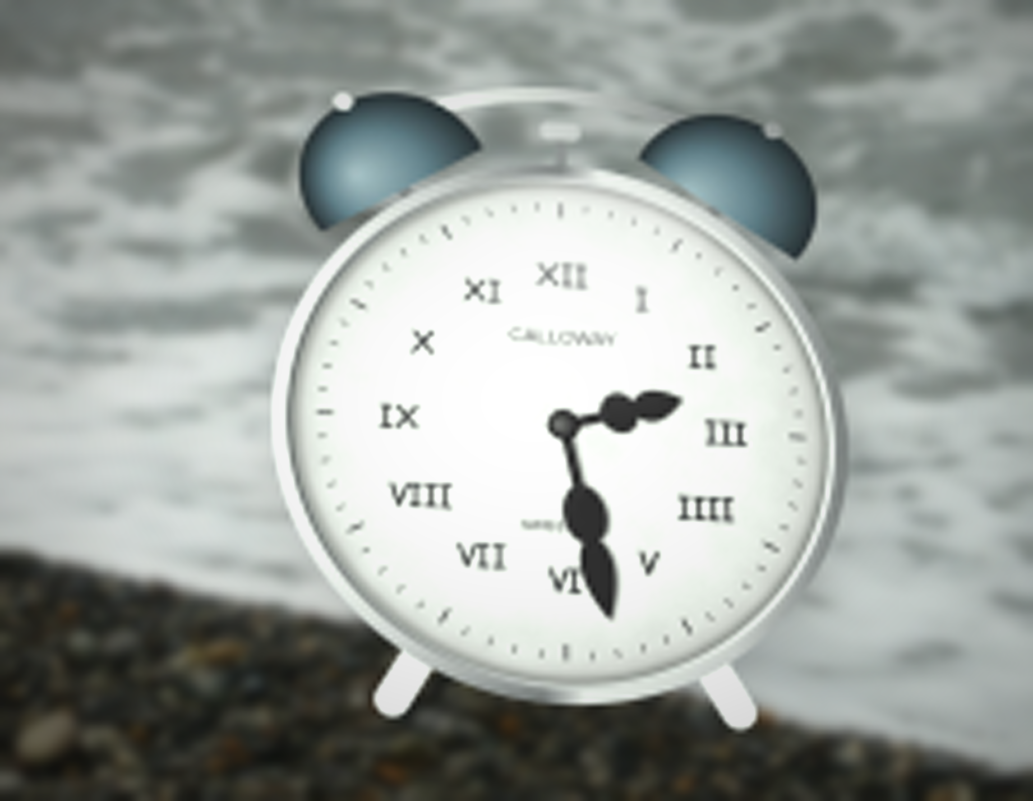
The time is **2:28**
